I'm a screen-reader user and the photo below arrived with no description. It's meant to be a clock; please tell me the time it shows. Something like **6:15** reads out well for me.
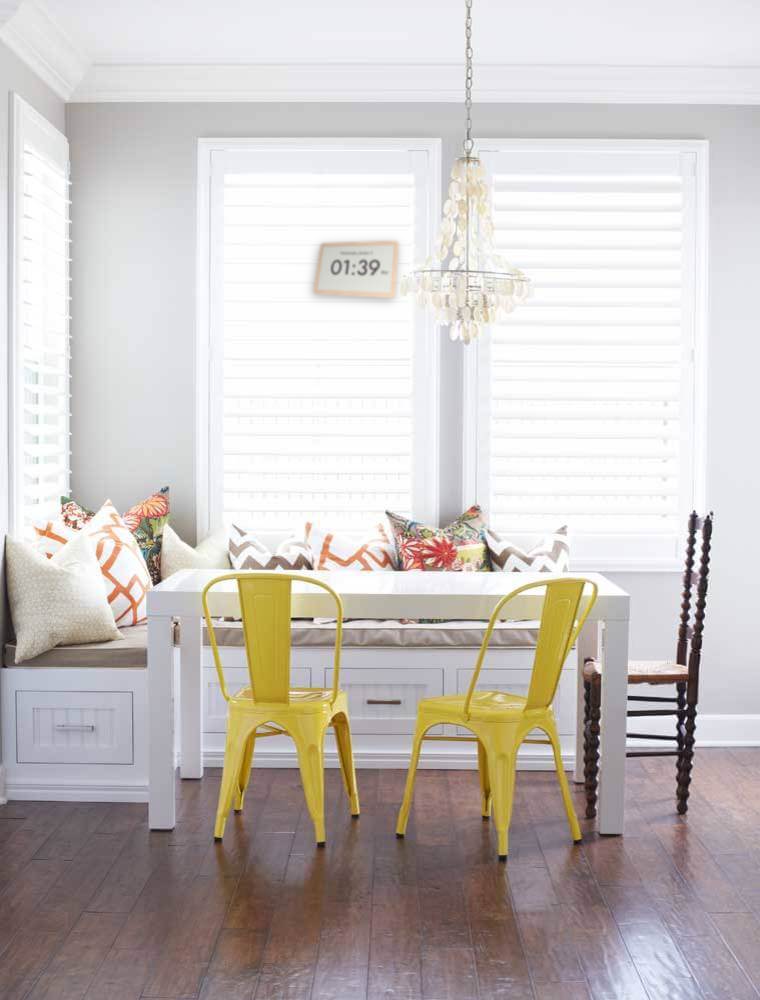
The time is **1:39**
